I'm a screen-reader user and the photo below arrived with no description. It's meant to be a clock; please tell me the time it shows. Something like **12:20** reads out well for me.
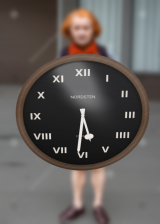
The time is **5:31**
